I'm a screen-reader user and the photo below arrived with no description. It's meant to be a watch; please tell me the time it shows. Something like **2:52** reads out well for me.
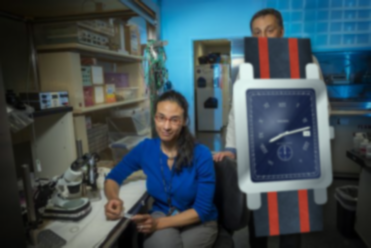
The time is **8:13**
